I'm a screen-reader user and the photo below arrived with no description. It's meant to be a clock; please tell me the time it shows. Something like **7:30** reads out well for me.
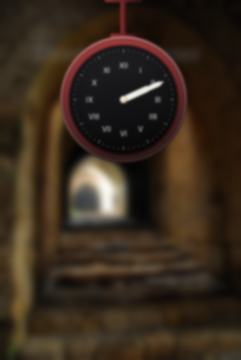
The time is **2:11**
